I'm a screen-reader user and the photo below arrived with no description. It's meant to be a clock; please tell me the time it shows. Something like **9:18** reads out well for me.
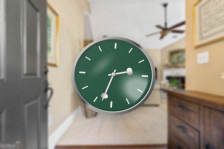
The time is **2:33**
